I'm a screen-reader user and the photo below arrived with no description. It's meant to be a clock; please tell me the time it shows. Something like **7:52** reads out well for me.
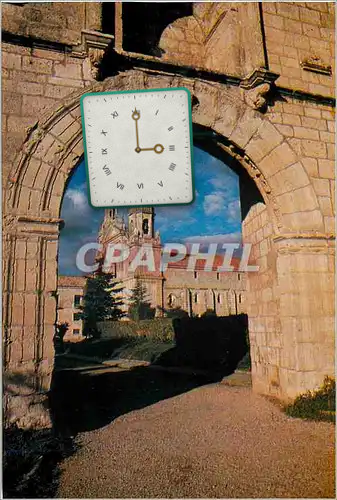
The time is **3:00**
